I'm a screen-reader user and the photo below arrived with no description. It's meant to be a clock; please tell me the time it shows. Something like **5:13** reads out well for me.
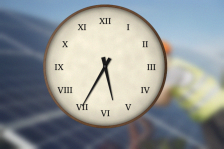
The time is **5:35**
